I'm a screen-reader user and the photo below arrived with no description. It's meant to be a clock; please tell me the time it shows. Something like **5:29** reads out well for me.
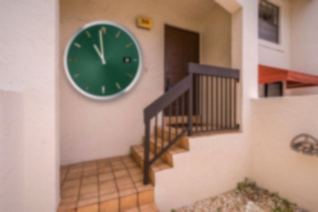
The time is **10:59**
